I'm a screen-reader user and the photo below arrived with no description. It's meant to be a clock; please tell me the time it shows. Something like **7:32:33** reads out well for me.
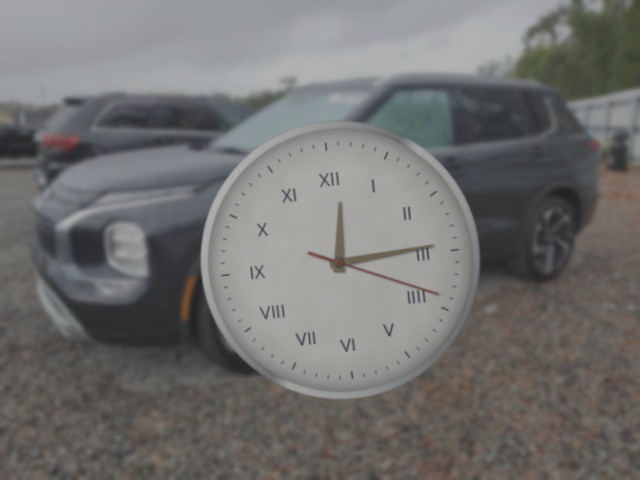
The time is **12:14:19**
